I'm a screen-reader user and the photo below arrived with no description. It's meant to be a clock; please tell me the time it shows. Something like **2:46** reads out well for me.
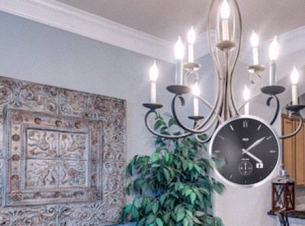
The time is **4:09**
